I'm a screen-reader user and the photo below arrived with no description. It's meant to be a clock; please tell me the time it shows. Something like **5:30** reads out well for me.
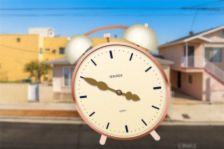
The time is **3:50**
